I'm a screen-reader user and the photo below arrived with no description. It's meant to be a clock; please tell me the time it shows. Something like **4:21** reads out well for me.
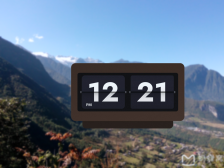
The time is **12:21**
